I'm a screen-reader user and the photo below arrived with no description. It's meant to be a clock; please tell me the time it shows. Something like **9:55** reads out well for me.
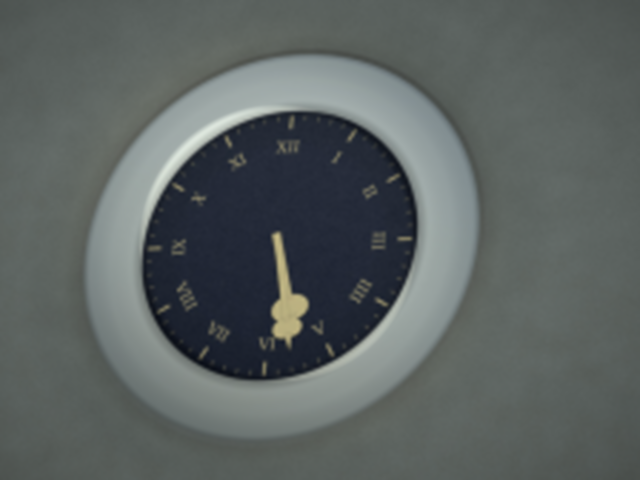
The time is **5:28**
